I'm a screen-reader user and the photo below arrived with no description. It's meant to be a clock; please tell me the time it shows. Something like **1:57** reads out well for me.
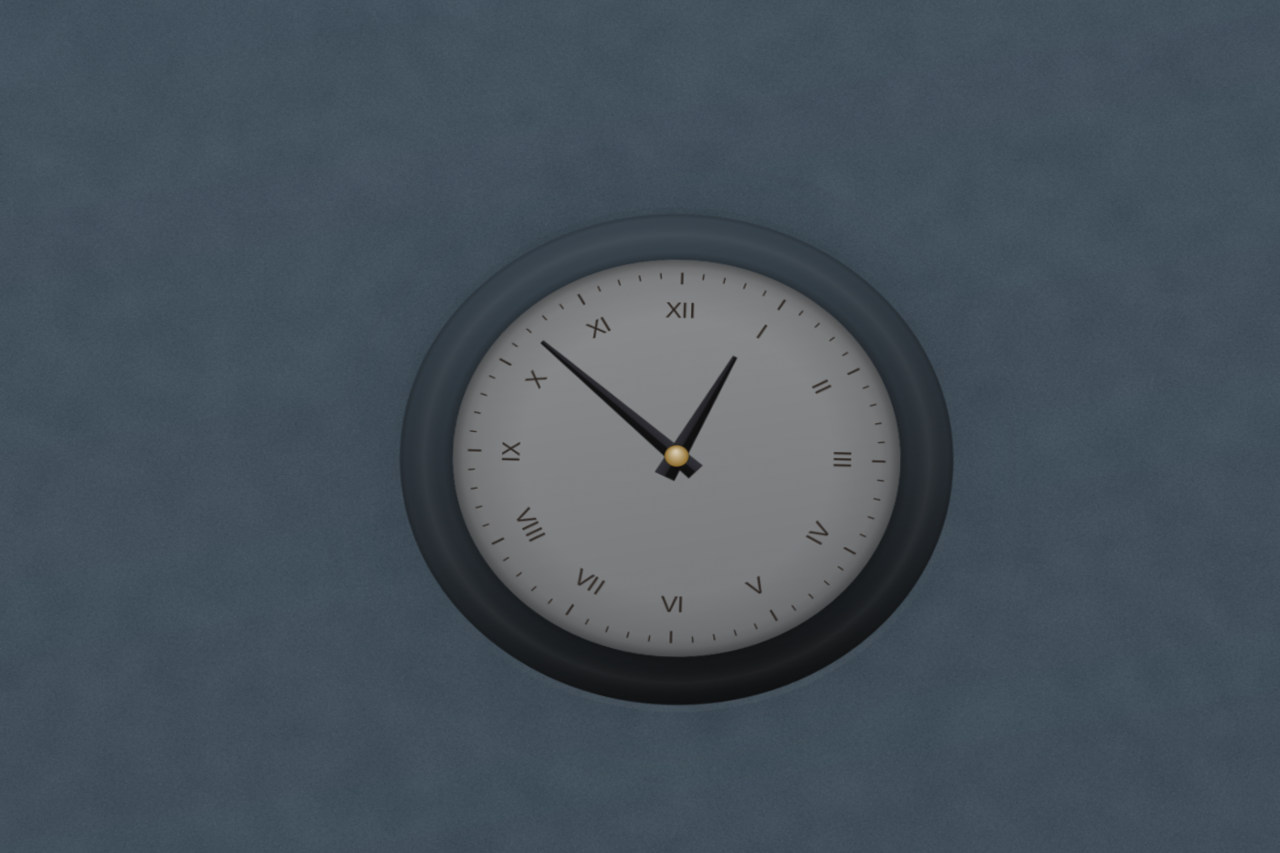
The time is **12:52**
